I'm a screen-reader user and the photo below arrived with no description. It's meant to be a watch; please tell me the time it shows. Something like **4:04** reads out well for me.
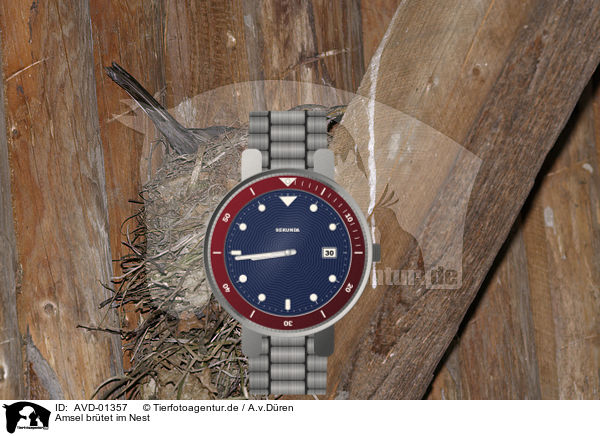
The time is **8:44**
